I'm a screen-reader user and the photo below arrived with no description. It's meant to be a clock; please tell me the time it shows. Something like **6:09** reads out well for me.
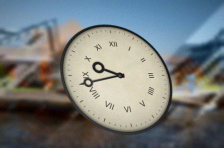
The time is **9:43**
